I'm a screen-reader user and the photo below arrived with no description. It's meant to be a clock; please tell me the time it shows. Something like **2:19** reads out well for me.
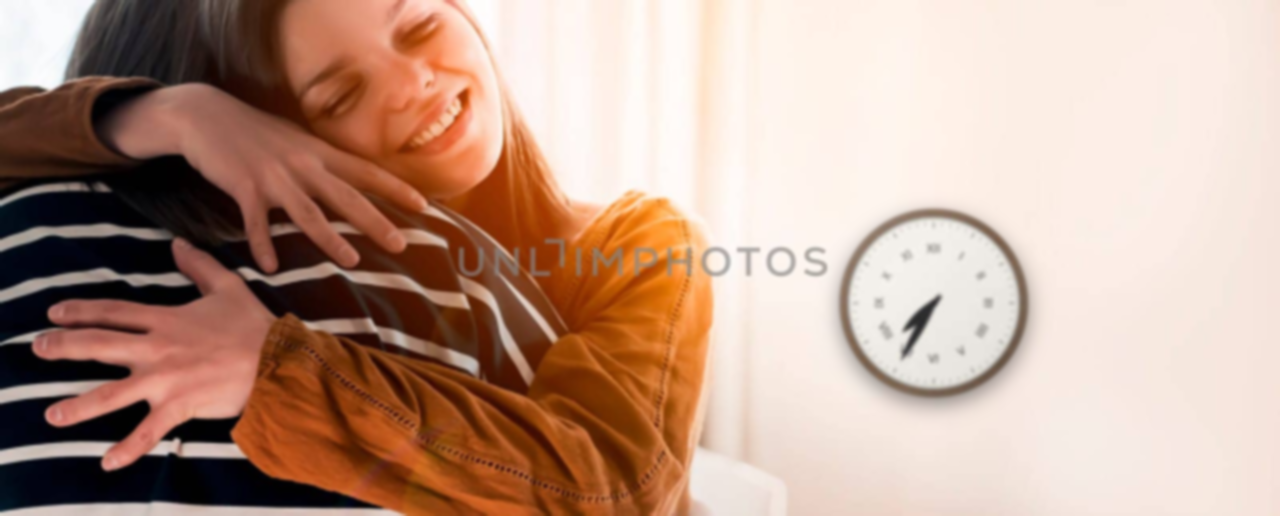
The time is **7:35**
